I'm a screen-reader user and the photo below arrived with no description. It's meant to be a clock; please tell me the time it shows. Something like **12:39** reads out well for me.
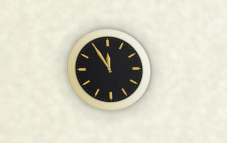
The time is **11:55**
